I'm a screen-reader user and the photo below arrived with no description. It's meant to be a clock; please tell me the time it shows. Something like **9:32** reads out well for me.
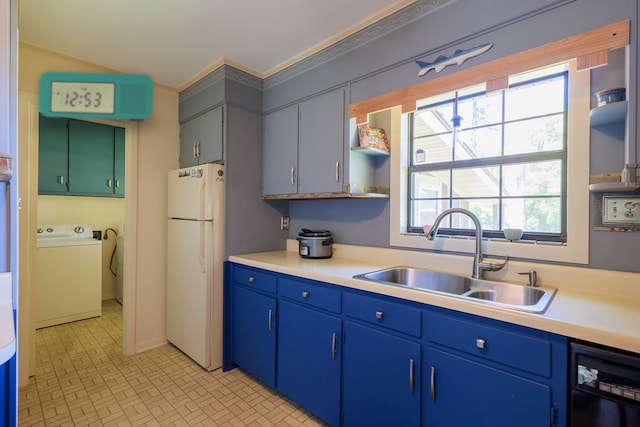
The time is **12:53**
